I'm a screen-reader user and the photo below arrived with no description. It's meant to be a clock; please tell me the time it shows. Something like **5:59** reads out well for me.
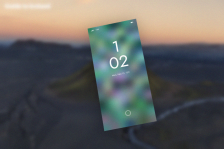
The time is **1:02**
